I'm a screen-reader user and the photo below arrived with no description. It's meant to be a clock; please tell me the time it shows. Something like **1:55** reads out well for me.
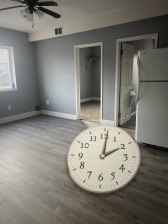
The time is **2:01**
